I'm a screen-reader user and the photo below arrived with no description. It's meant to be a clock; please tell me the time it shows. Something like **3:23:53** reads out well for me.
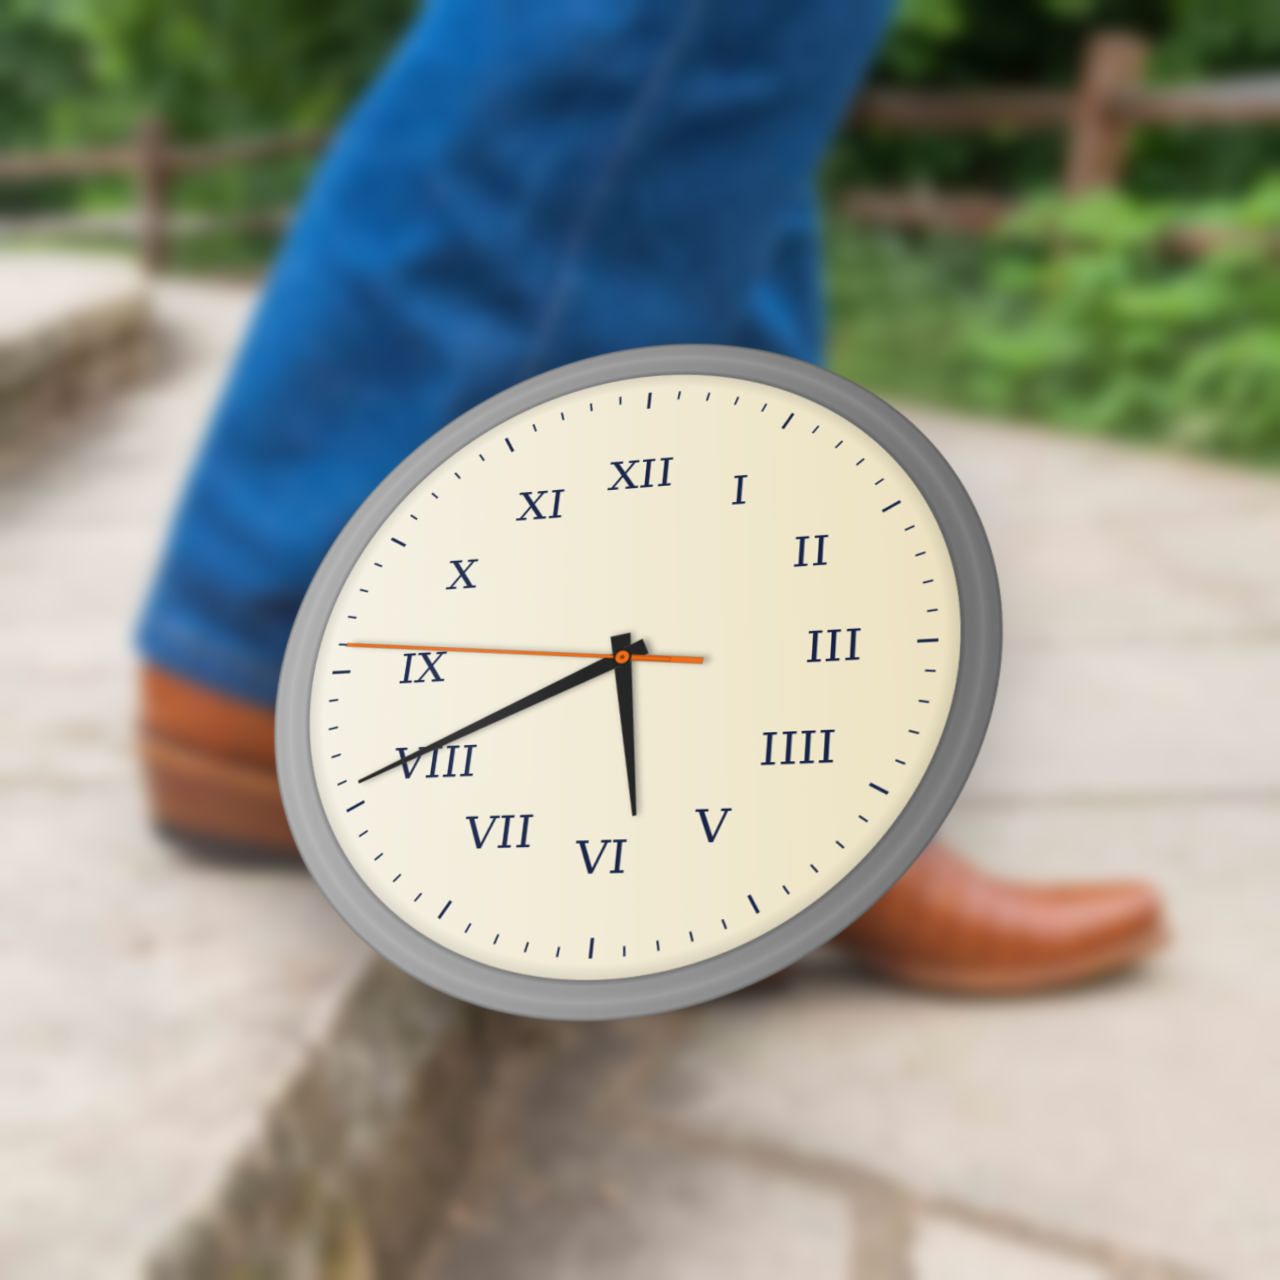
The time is **5:40:46**
